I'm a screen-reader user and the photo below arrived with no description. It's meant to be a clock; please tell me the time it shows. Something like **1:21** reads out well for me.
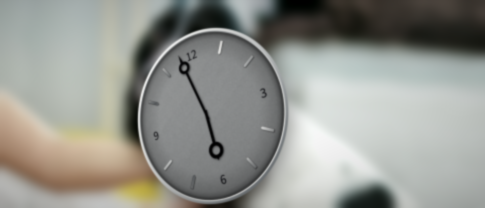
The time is **5:58**
